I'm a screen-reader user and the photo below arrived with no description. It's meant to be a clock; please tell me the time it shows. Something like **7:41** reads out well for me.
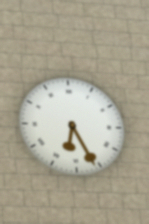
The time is **6:26**
